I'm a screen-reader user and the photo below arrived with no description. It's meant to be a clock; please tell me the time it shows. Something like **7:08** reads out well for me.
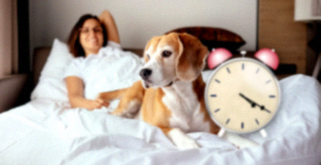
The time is **4:20**
